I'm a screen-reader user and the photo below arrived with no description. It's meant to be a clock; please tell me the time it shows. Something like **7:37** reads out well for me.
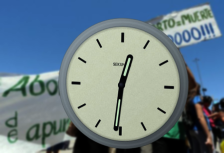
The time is **12:31**
